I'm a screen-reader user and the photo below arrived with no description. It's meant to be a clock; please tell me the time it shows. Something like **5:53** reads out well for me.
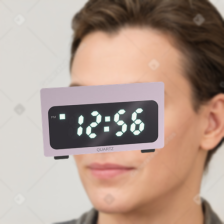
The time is **12:56**
